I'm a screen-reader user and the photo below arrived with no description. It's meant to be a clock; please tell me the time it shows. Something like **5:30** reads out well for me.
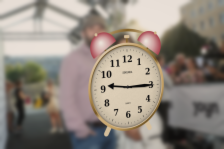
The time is **9:15**
